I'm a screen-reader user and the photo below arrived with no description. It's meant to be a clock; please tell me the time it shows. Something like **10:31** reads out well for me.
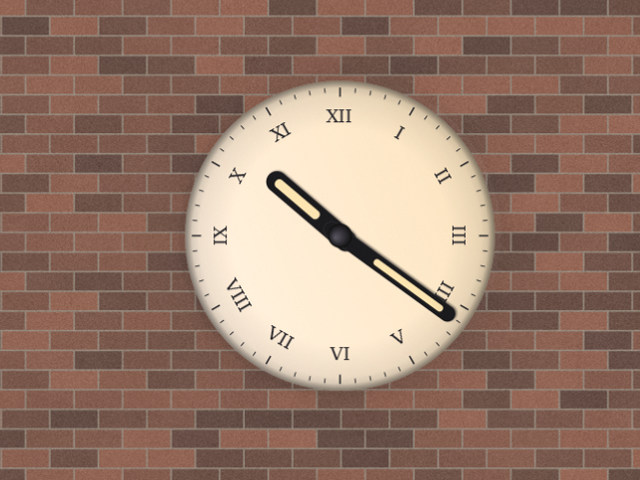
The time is **10:21**
